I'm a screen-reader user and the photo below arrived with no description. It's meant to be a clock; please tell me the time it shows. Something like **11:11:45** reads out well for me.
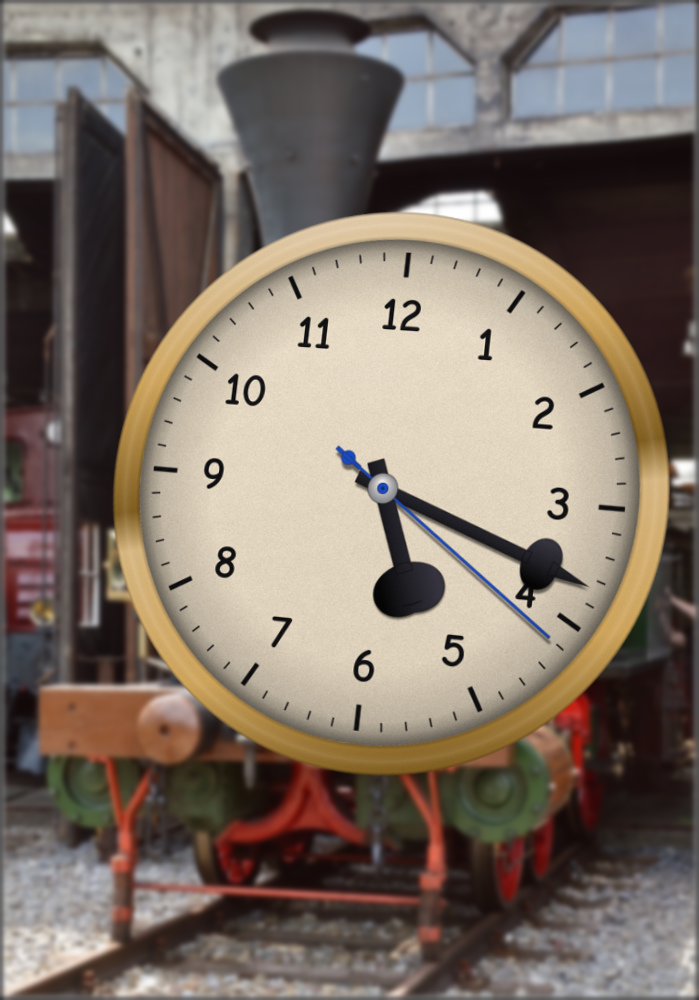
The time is **5:18:21**
